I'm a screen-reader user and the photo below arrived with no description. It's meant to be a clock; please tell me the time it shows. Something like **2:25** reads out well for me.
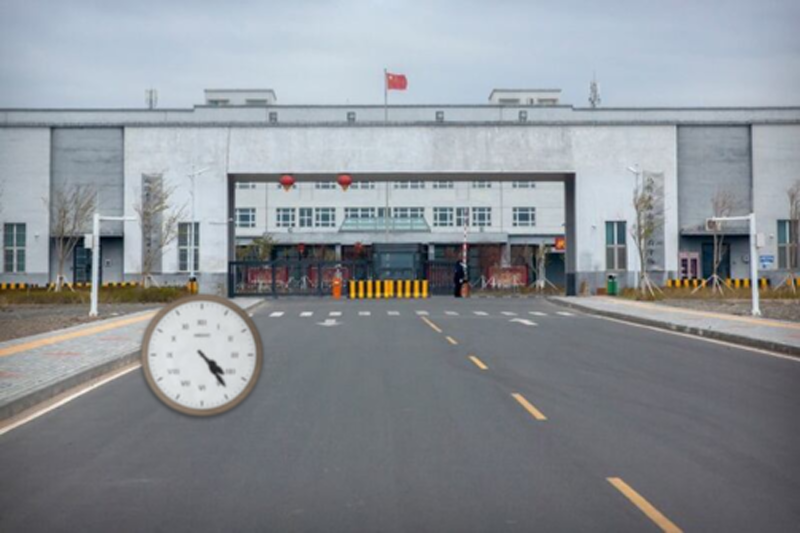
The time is **4:24**
